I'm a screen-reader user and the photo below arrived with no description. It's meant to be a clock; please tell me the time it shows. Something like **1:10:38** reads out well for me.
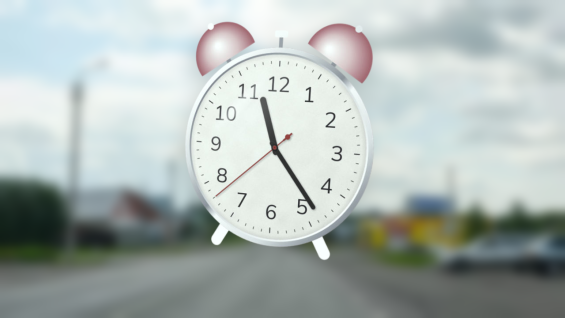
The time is **11:23:38**
